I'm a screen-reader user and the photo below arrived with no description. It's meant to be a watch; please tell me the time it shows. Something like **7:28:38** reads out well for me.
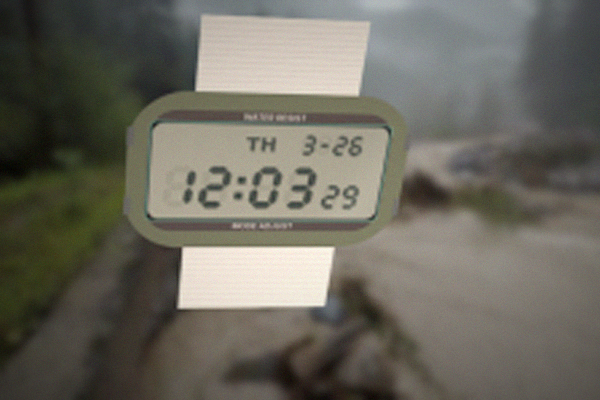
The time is **12:03:29**
